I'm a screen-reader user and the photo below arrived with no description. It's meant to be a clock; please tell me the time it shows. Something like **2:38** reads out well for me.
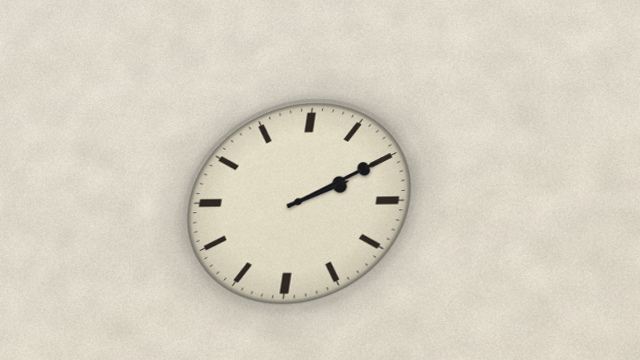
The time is **2:10**
